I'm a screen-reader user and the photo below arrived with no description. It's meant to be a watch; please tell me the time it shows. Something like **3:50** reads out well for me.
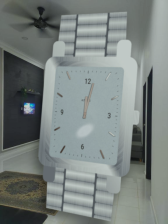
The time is **12:02**
